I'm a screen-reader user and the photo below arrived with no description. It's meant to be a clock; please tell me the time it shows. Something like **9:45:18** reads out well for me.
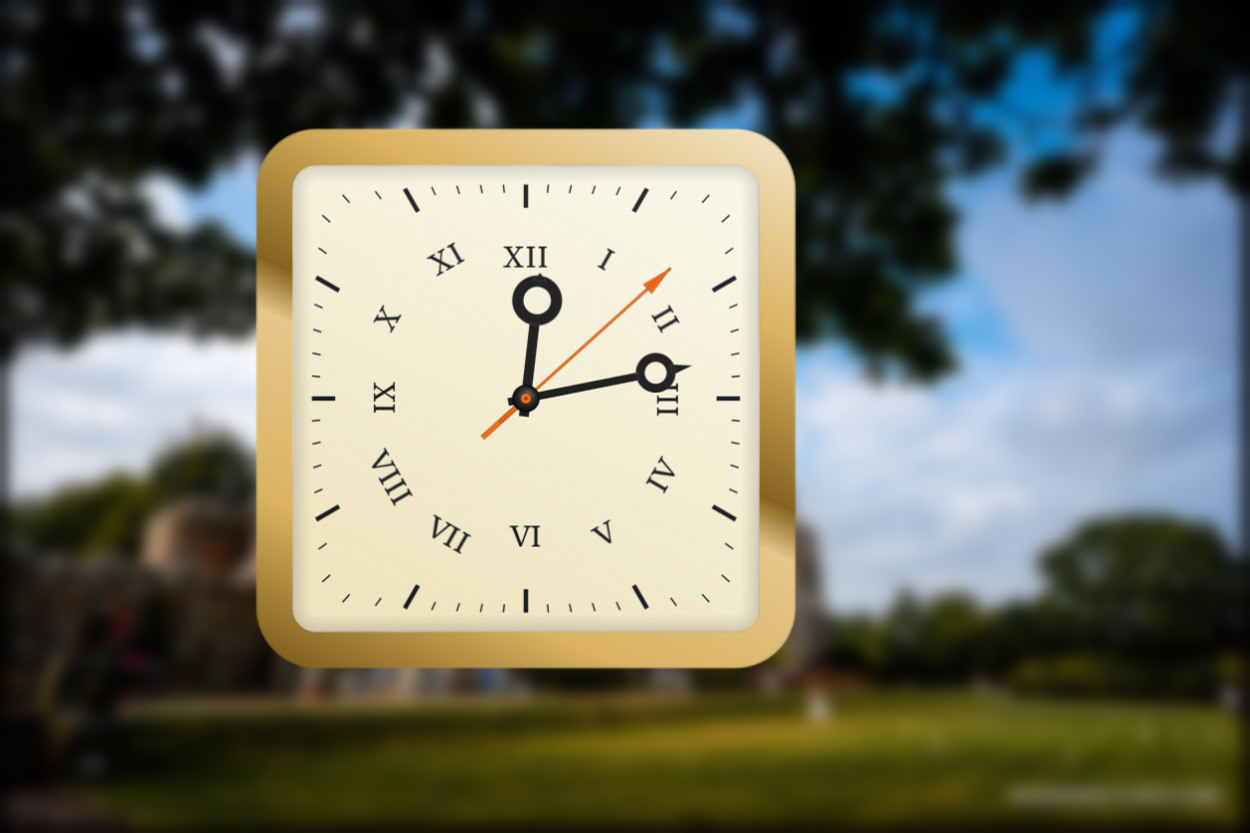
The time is **12:13:08**
